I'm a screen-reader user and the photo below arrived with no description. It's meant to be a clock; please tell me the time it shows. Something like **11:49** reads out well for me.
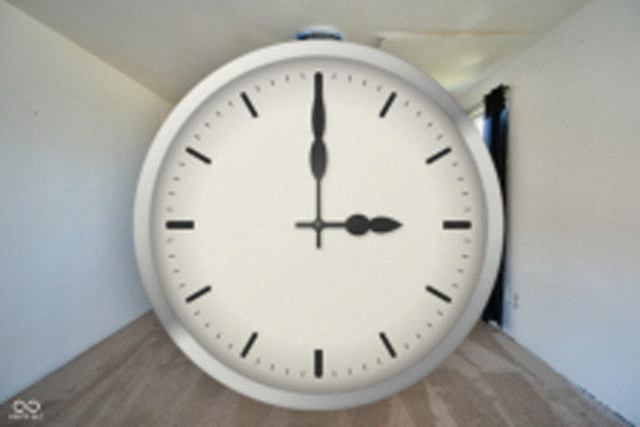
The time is **3:00**
